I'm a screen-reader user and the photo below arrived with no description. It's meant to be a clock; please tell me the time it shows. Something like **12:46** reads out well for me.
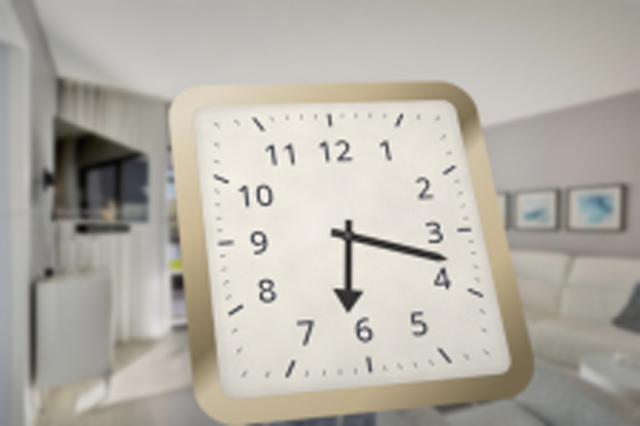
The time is **6:18**
